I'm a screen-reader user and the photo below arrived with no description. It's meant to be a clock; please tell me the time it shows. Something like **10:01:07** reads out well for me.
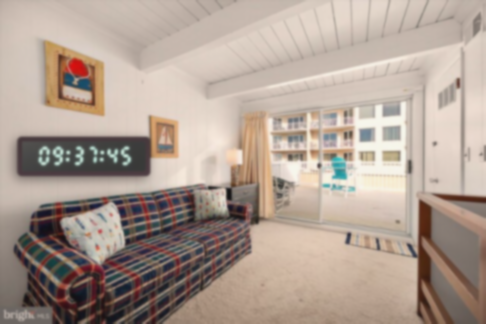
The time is **9:37:45**
